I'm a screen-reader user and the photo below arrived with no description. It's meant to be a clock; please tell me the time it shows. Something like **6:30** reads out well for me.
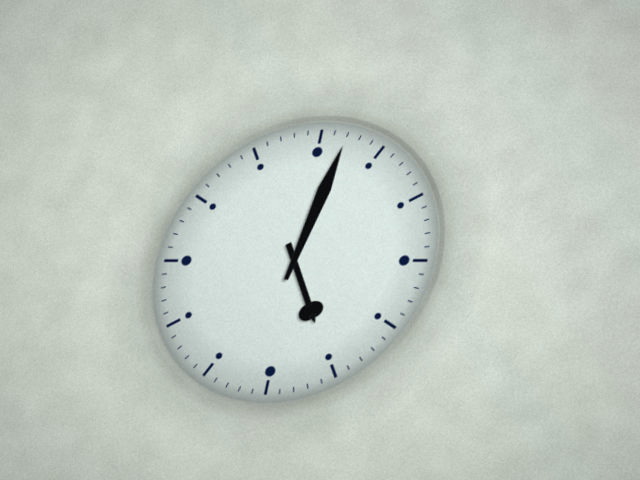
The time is **5:02**
